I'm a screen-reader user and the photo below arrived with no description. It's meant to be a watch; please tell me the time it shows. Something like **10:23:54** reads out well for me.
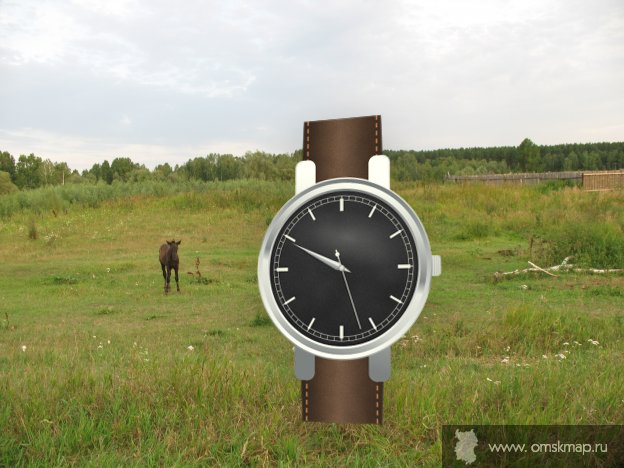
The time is **9:49:27**
